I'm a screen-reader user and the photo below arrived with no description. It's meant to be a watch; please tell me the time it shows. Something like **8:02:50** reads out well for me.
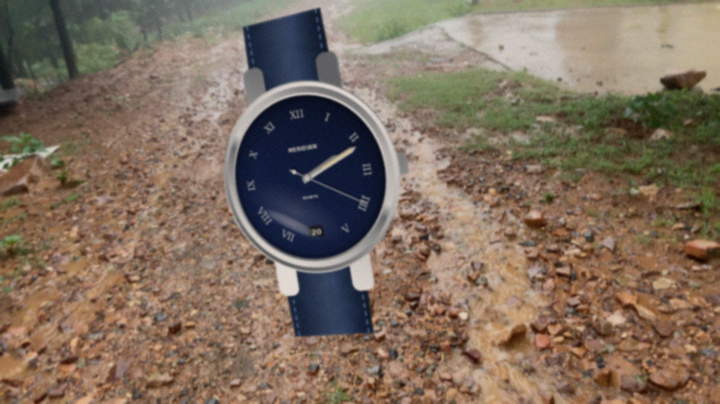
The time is **2:11:20**
